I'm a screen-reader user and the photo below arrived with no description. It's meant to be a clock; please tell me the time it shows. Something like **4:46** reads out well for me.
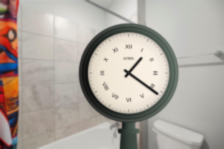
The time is **1:21**
